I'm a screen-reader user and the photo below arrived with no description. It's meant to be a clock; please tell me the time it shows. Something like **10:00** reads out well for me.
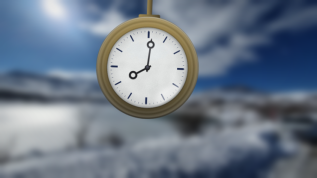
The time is **8:01**
